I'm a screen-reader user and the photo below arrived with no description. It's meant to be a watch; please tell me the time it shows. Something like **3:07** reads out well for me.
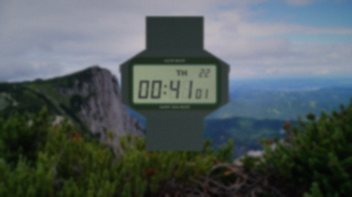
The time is **0:41**
